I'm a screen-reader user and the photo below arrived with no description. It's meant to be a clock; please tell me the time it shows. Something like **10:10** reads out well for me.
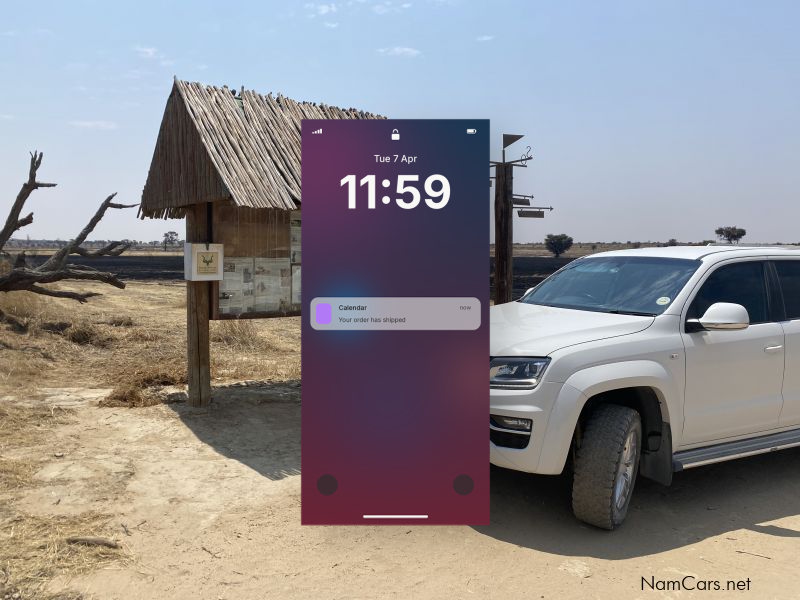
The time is **11:59**
